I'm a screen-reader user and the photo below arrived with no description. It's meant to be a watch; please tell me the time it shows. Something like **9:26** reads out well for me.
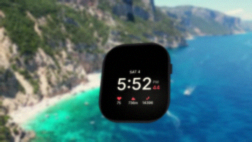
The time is **5:52**
